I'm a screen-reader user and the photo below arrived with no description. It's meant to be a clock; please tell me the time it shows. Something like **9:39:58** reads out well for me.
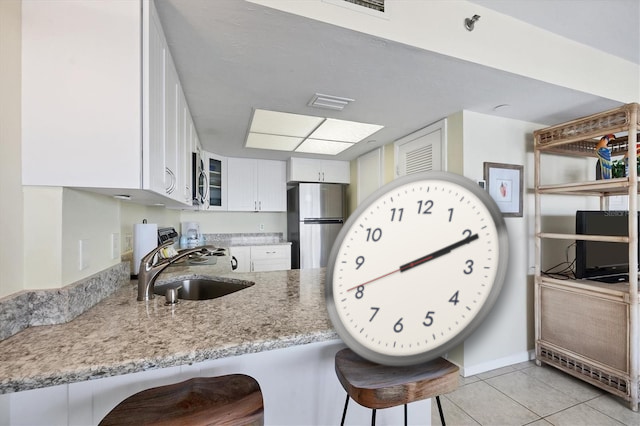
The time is **2:10:41**
